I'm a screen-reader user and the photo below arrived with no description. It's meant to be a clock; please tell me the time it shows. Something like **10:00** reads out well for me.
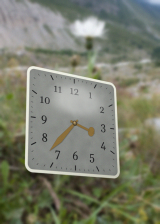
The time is **3:37**
